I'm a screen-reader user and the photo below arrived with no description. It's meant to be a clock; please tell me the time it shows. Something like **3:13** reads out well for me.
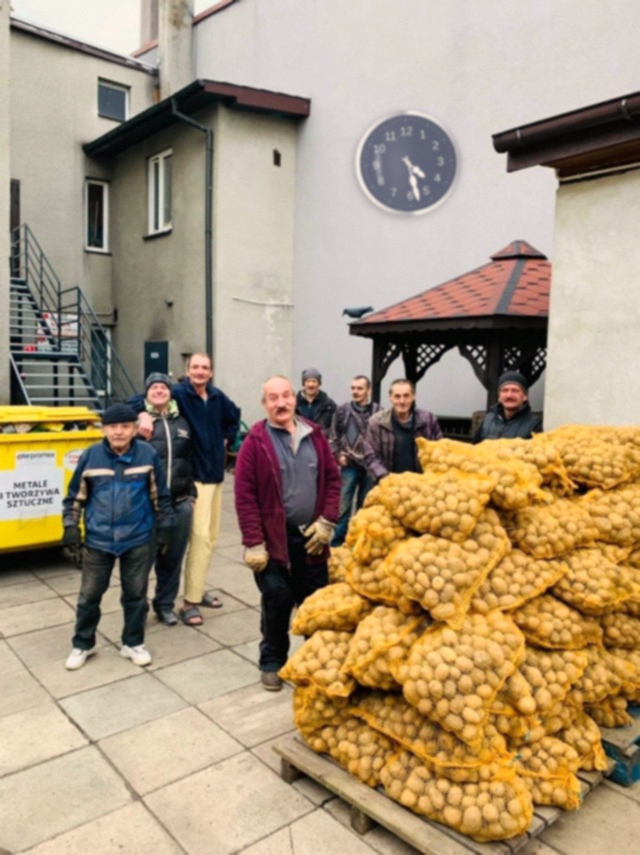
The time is **4:28**
